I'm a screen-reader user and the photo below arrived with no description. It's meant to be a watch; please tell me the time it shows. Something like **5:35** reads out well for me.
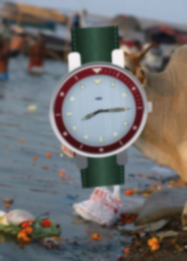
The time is **8:15**
